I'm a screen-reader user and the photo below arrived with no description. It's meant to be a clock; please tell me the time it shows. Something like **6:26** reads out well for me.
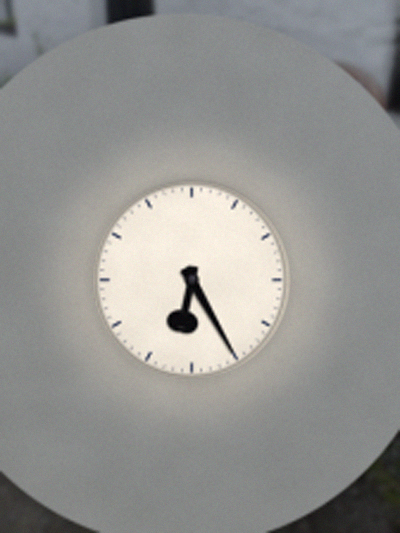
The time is **6:25**
